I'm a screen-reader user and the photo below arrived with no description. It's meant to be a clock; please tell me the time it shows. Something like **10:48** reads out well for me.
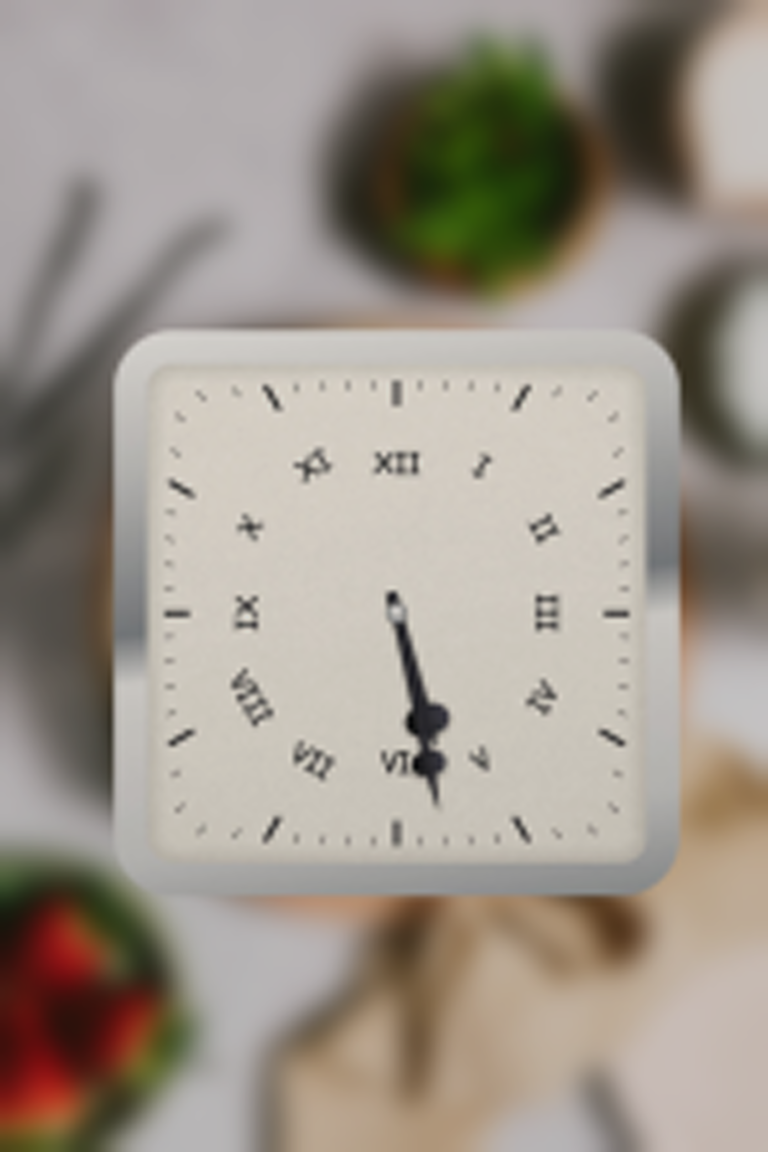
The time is **5:28**
